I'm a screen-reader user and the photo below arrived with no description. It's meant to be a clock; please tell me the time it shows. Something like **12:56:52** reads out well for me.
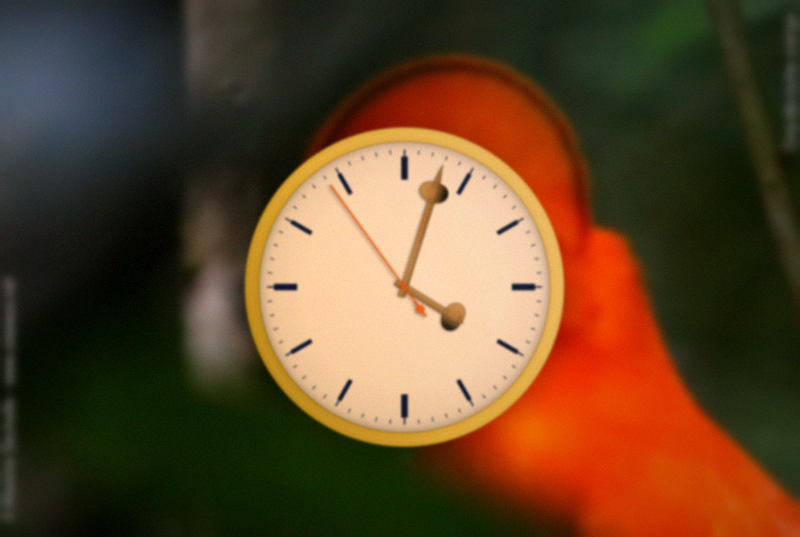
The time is **4:02:54**
